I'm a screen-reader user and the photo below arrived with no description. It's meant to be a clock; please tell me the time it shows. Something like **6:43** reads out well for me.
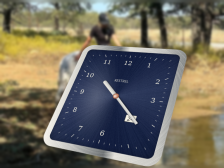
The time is **10:22**
